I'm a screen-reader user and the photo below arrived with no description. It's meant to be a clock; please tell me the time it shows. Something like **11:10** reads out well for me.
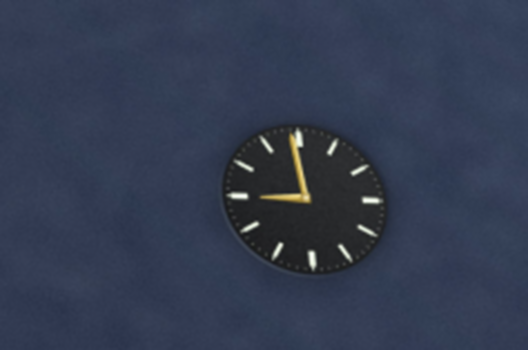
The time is **8:59**
